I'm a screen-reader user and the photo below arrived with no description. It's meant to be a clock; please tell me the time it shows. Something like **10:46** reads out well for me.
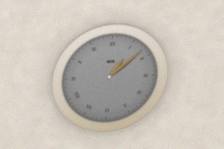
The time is **1:08**
